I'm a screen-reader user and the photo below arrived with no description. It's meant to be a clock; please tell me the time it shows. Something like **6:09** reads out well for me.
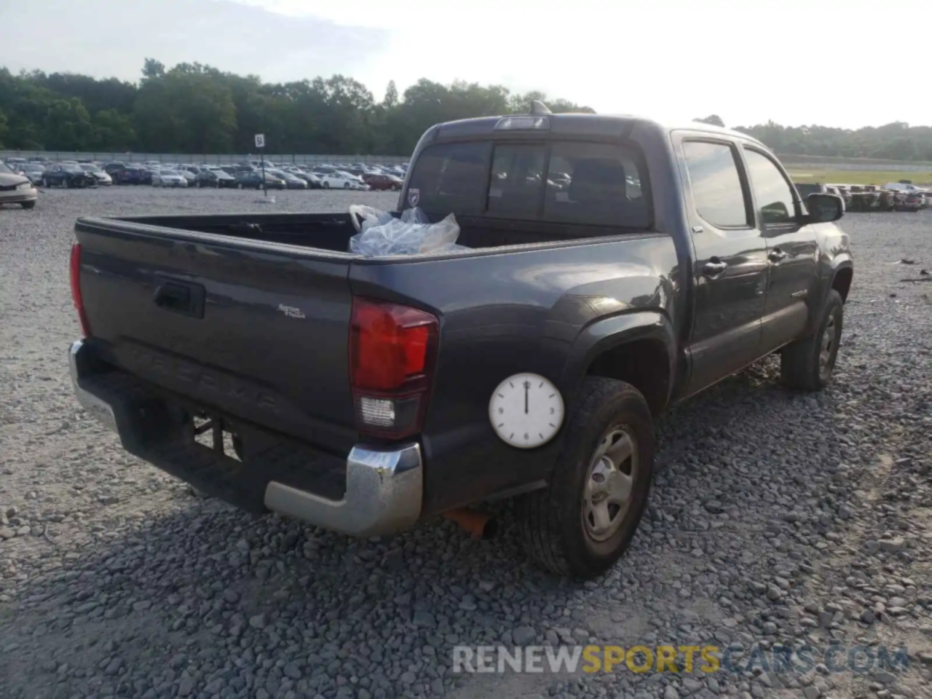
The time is **12:00**
